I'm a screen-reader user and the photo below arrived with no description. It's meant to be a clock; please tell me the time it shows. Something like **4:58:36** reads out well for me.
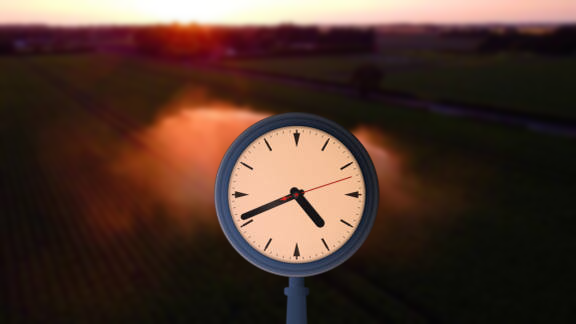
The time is **4:41:12**
